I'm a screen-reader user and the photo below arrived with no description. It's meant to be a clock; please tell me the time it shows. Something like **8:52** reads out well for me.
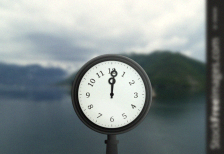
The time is **12:01**
